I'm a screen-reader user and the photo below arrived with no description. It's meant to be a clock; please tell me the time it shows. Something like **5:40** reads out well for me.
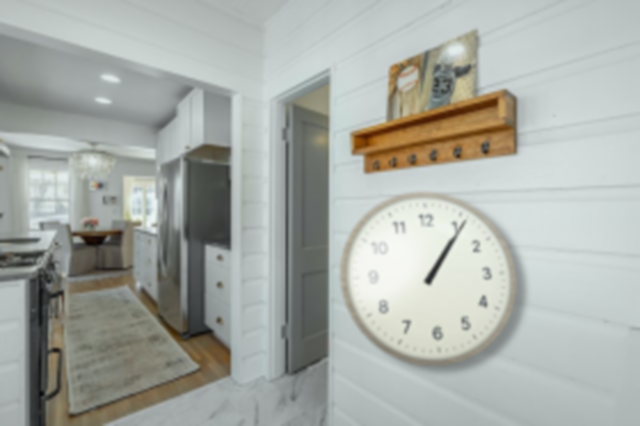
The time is **1:06**
